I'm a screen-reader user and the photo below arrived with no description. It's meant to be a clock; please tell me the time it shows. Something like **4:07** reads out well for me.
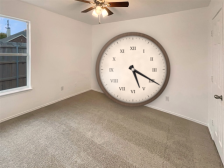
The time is **5:20**
